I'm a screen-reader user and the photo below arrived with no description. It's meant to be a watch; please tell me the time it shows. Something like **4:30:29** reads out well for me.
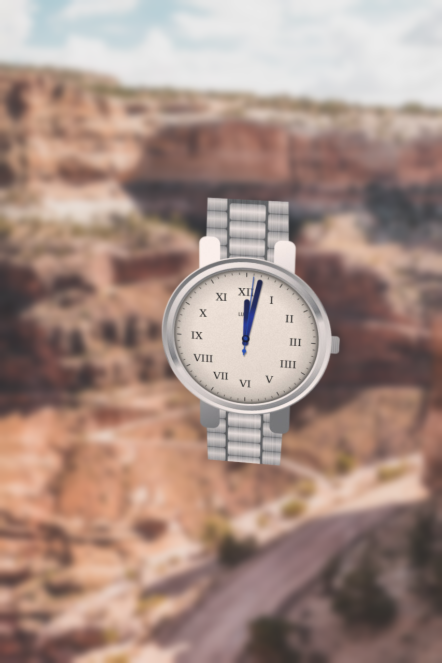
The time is **12:02:01**
